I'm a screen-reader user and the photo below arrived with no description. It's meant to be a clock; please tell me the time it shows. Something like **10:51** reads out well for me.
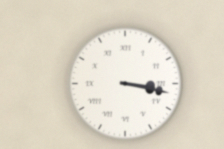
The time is **3:17**
